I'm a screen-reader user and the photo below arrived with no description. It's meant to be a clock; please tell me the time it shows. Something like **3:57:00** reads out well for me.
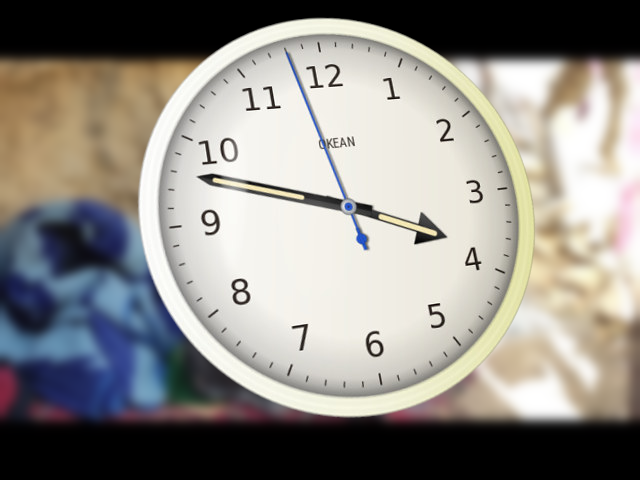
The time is **3:47:58**
